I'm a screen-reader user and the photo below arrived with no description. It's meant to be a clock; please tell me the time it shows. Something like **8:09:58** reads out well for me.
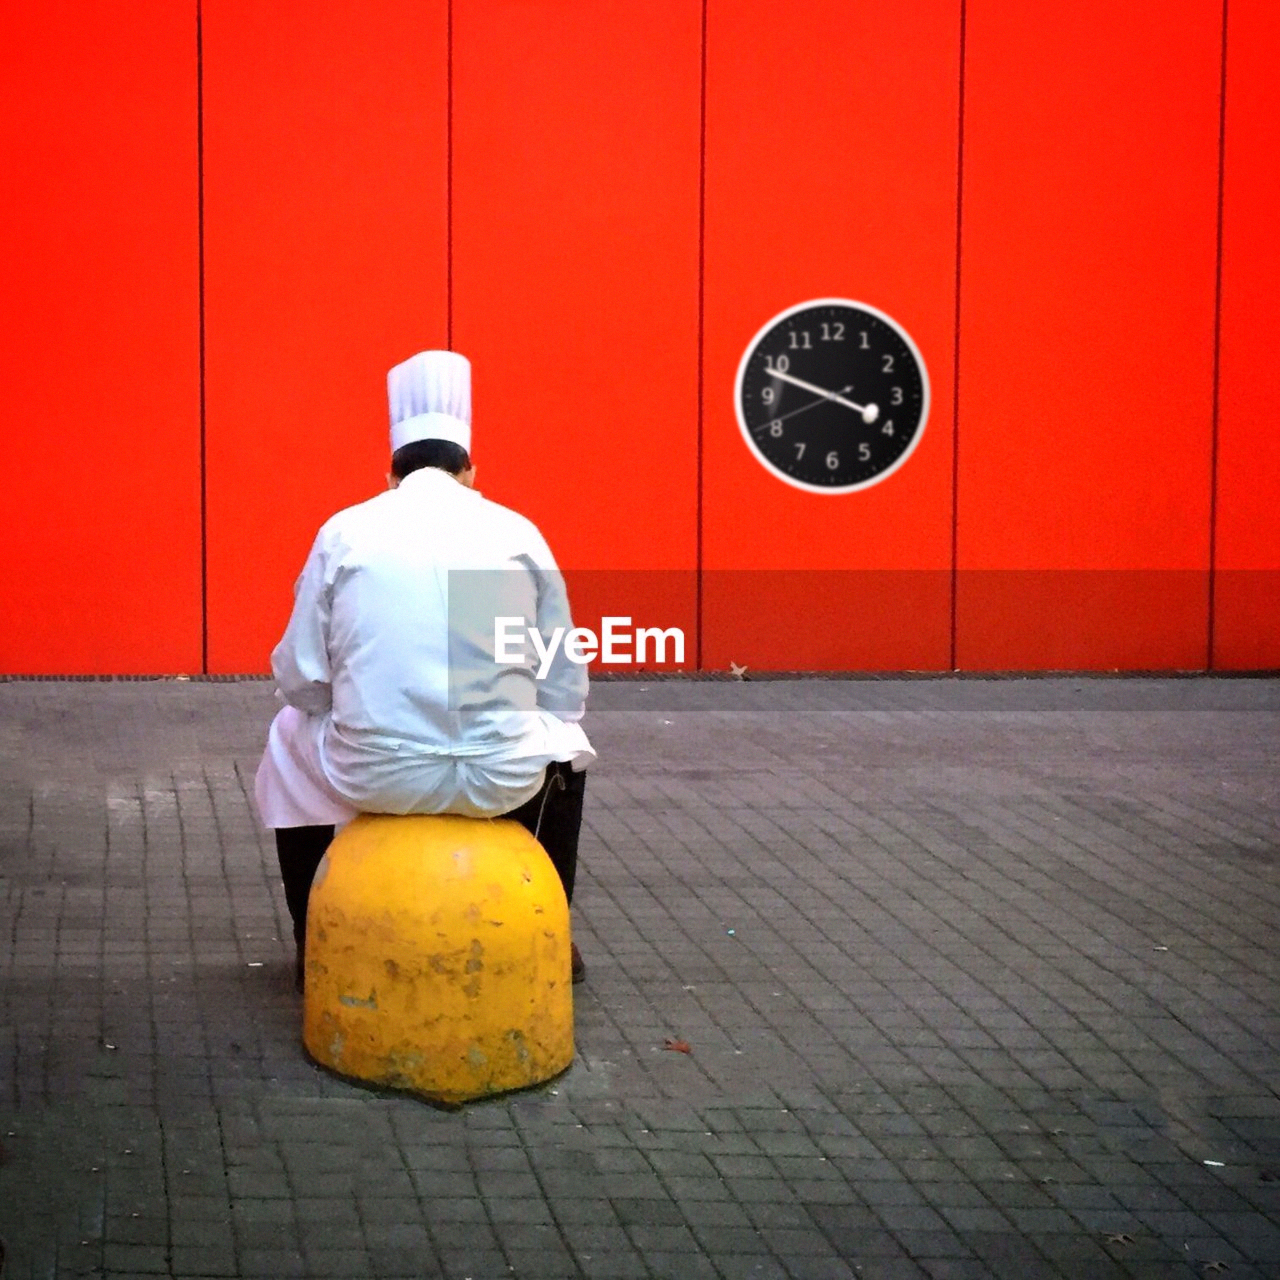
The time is **3:48:41**
